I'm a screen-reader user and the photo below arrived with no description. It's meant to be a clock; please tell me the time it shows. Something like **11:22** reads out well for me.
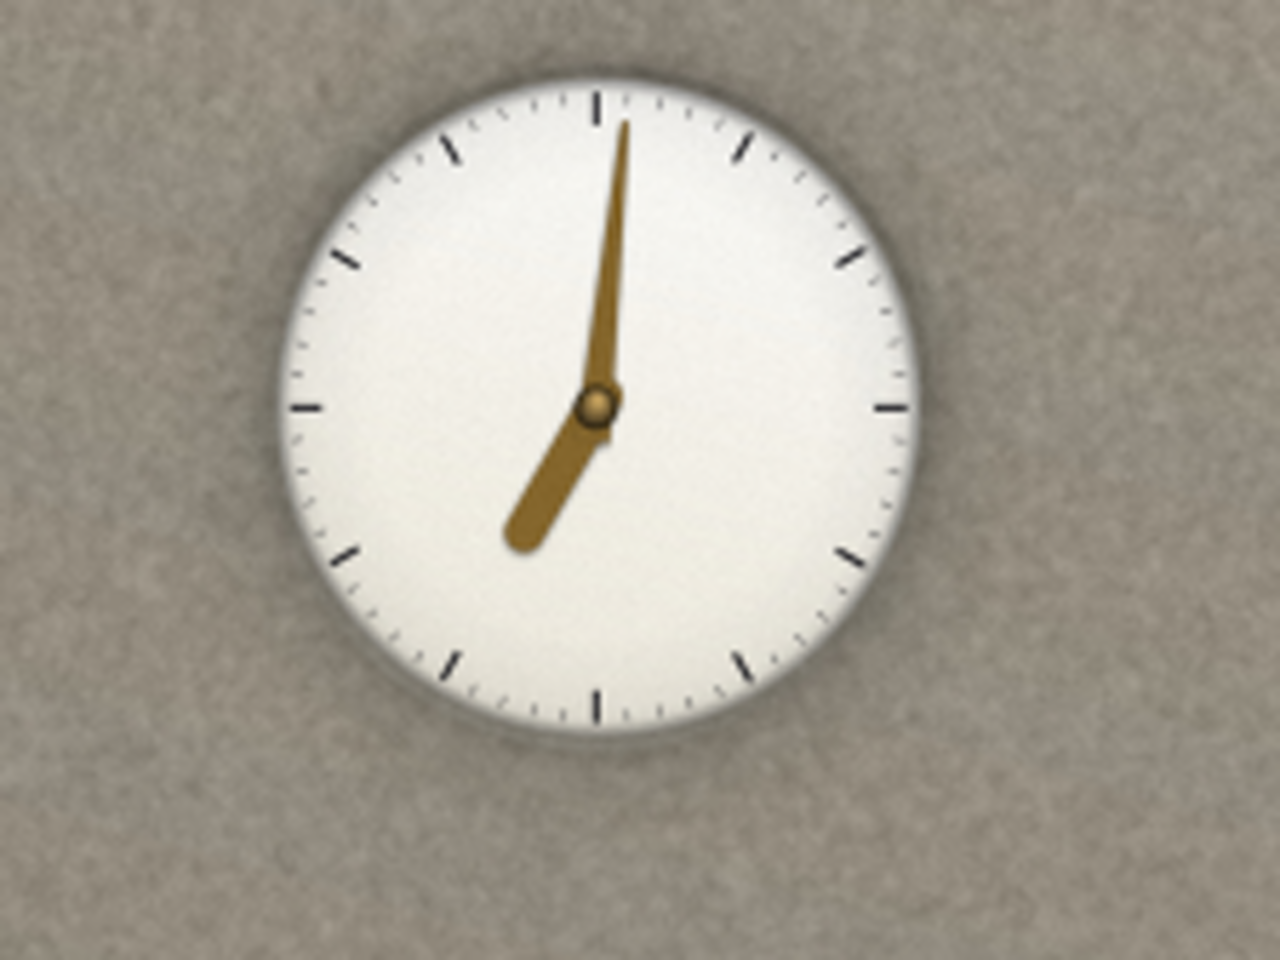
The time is **7:01**
